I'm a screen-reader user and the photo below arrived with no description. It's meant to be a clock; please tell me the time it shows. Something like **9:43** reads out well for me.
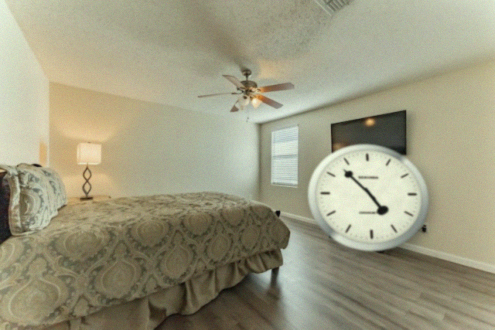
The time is **4:53**
